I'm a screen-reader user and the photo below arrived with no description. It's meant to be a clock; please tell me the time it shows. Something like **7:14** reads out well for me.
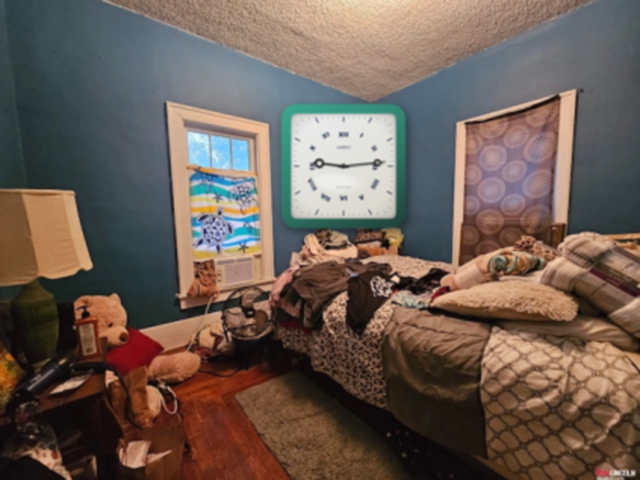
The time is **9:14**
